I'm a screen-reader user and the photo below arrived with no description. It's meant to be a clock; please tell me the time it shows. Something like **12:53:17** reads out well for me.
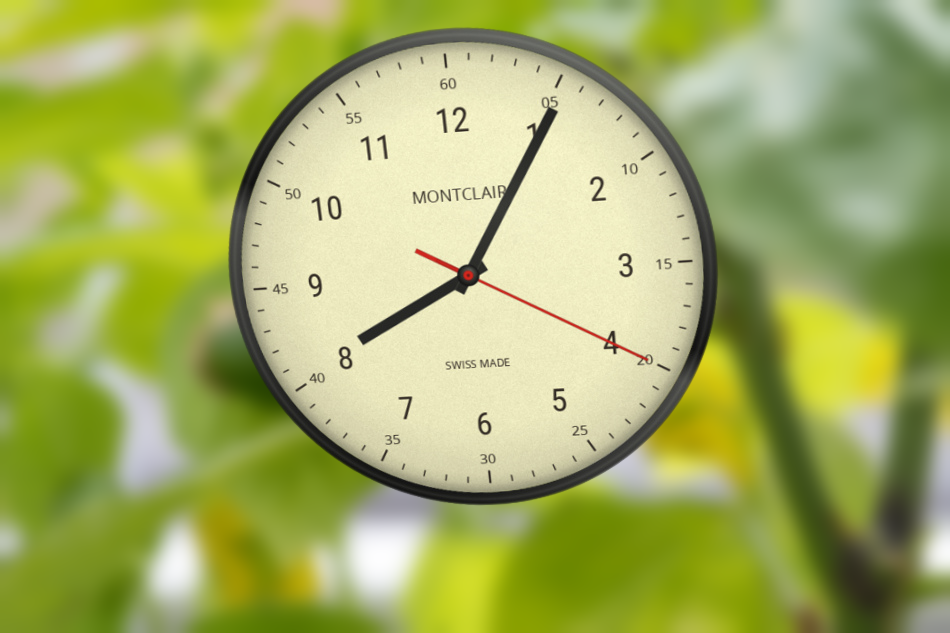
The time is **8:05:20**
